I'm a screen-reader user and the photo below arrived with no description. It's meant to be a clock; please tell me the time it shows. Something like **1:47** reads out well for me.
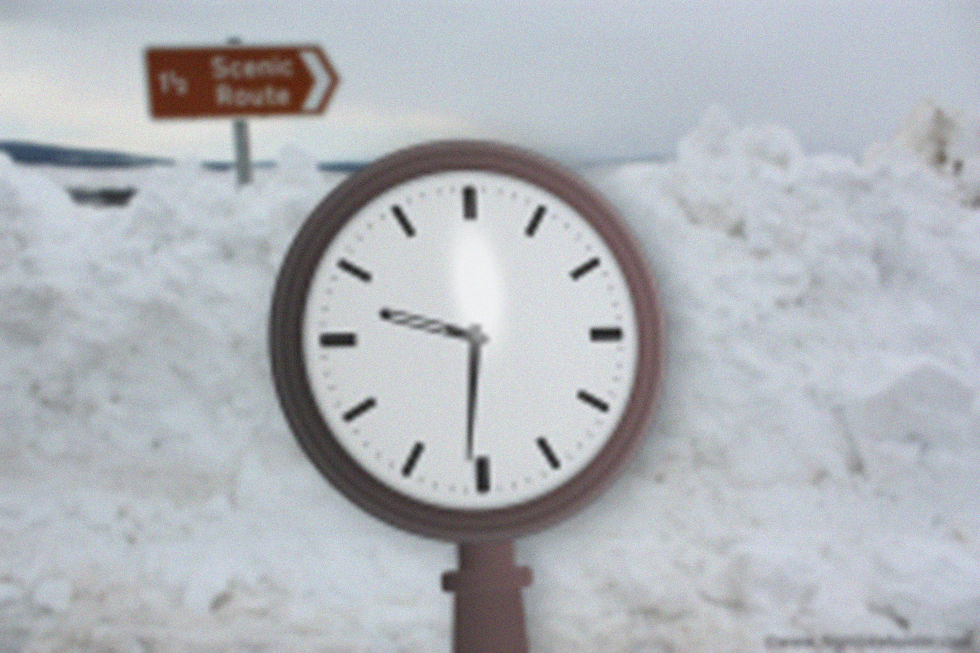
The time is **9:31**
